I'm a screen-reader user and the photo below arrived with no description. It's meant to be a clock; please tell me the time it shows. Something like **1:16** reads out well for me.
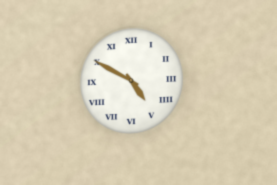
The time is **4:50**
